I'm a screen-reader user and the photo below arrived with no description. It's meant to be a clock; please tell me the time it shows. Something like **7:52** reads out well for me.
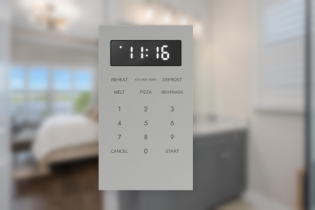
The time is **11:16**
